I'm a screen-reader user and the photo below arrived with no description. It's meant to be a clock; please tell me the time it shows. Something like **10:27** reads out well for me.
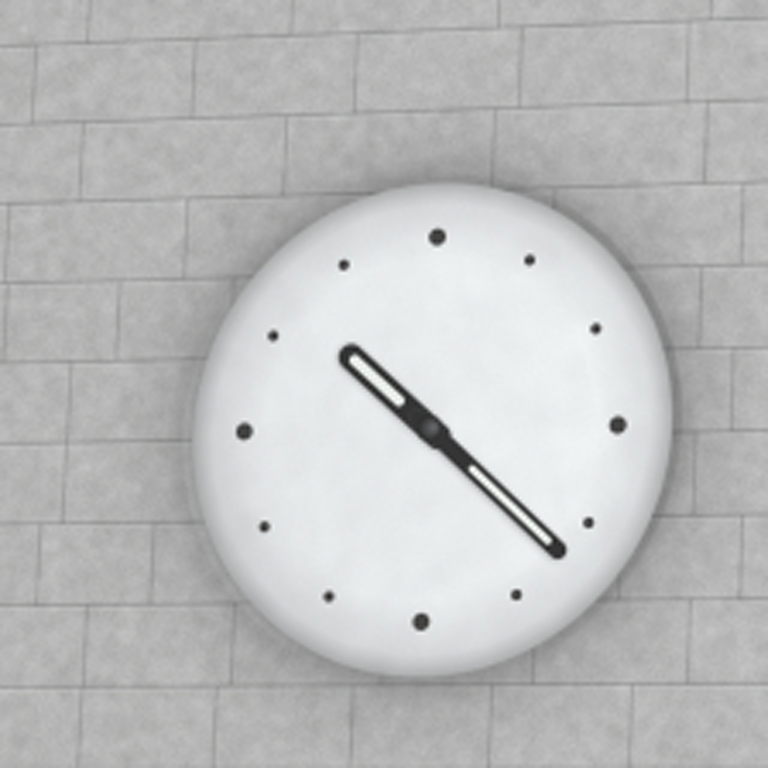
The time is **10:22**
